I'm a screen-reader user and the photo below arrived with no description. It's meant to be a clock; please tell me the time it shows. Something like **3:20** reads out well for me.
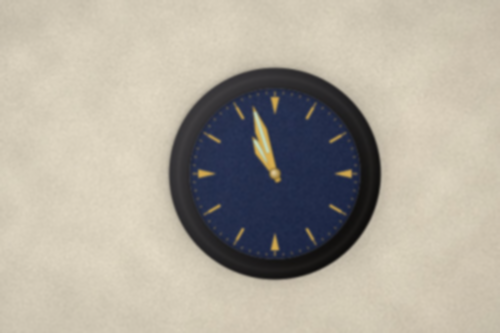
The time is **10:57**
